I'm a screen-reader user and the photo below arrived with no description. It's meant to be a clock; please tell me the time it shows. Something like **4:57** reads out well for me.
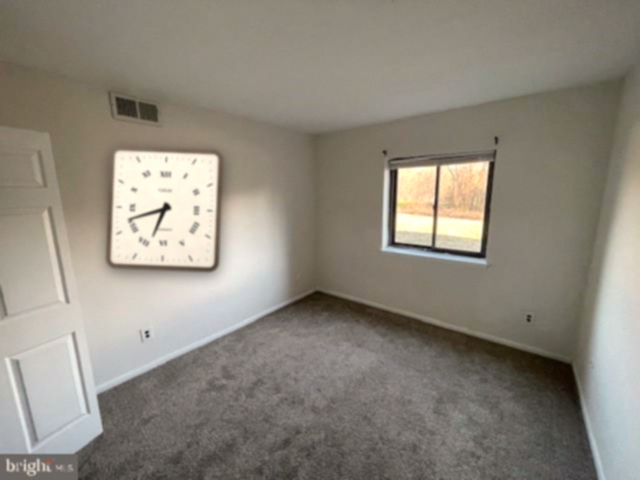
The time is **6:42**
